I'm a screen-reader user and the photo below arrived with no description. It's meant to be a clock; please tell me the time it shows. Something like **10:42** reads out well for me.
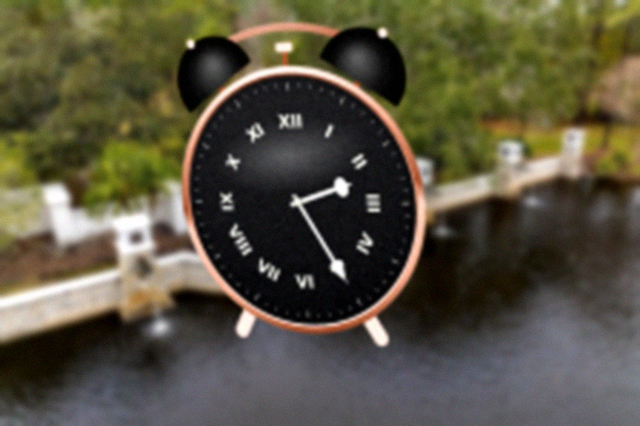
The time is **2:25**
